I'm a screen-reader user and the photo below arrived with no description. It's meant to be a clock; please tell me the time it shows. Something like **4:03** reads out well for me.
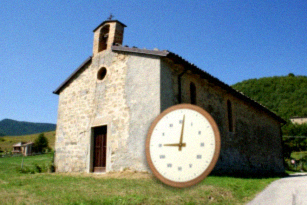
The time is **9:01**
